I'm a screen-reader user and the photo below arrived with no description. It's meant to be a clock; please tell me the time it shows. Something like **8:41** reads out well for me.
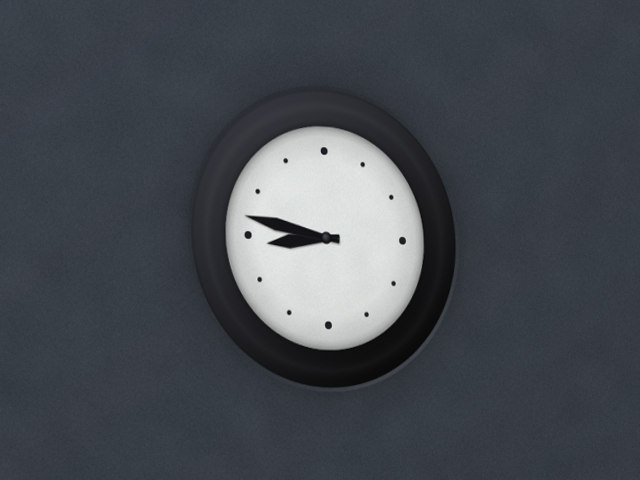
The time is **8:47**
